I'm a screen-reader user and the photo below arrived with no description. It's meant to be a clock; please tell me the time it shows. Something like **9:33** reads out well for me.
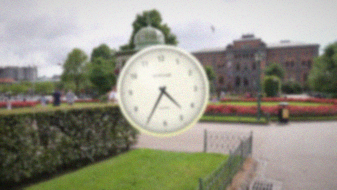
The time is **4:35**
